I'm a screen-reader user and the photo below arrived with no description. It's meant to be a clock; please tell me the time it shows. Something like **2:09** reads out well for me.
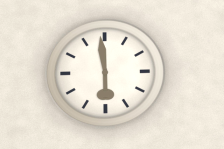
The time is **5:59**
